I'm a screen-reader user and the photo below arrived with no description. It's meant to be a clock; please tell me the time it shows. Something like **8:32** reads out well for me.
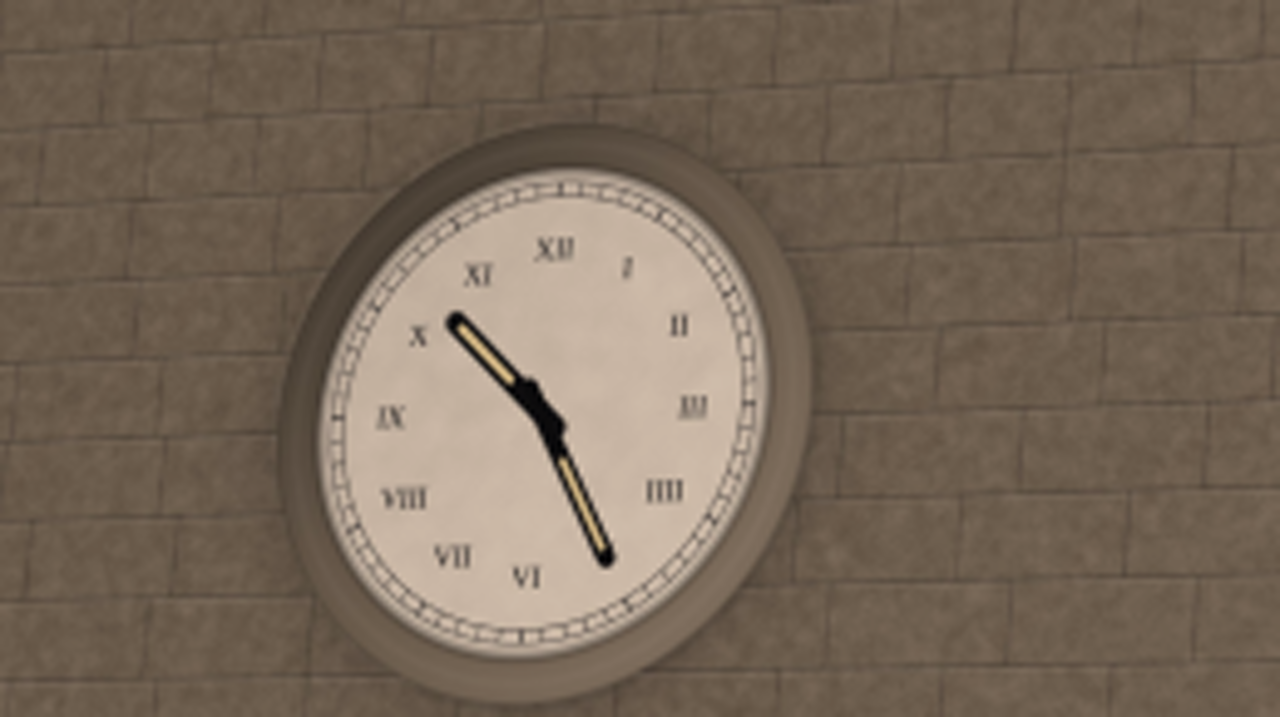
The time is **10:25**
